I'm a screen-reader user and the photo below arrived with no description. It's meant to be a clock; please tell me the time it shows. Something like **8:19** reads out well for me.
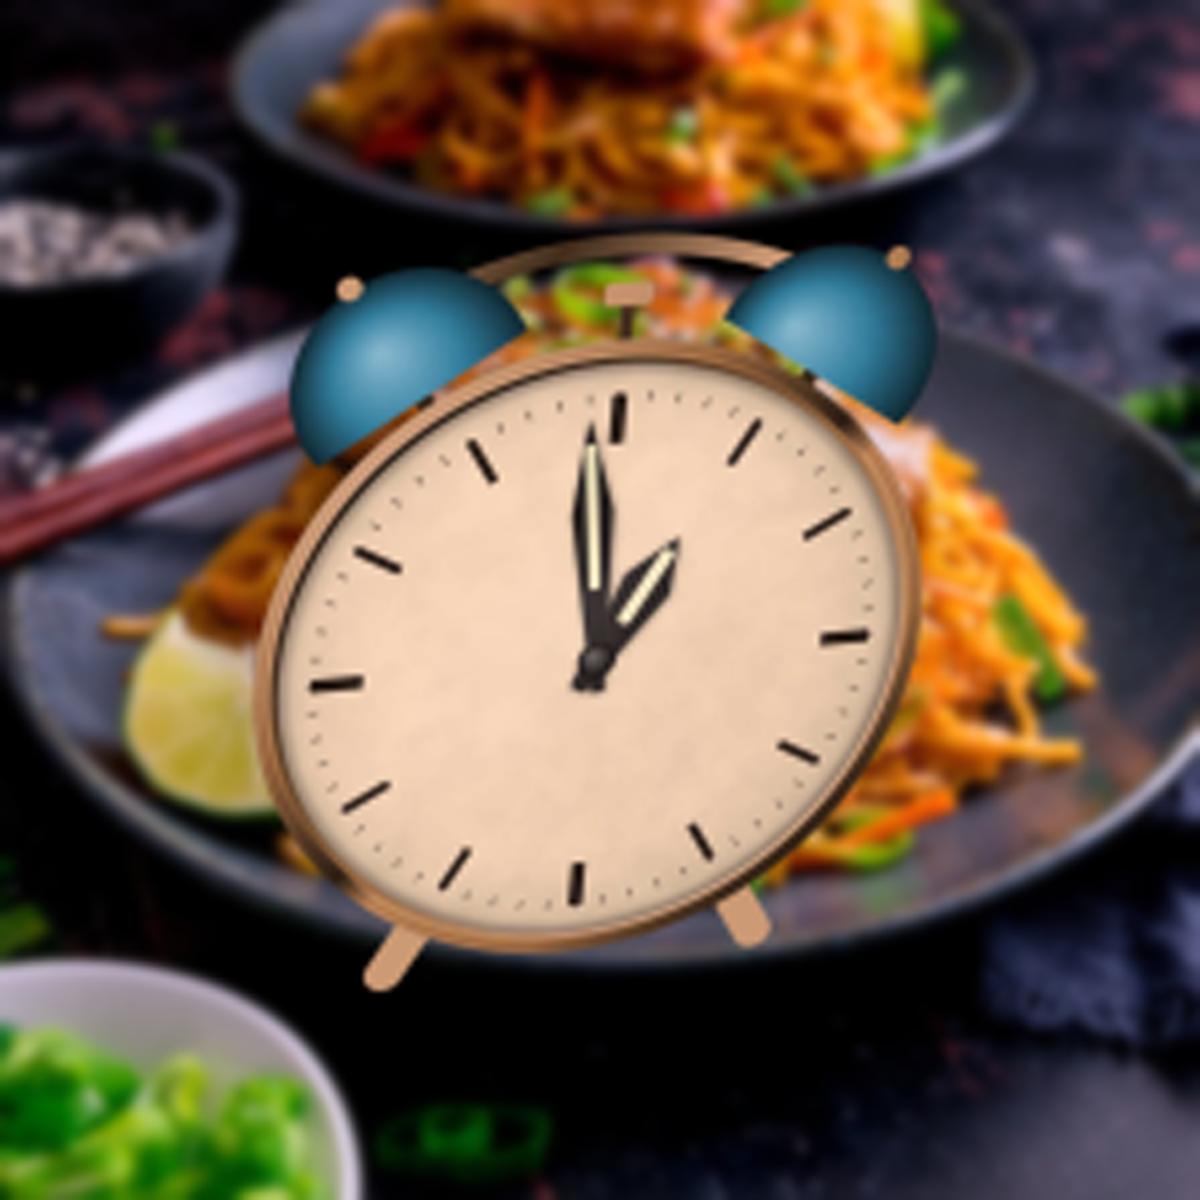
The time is **12:59**
